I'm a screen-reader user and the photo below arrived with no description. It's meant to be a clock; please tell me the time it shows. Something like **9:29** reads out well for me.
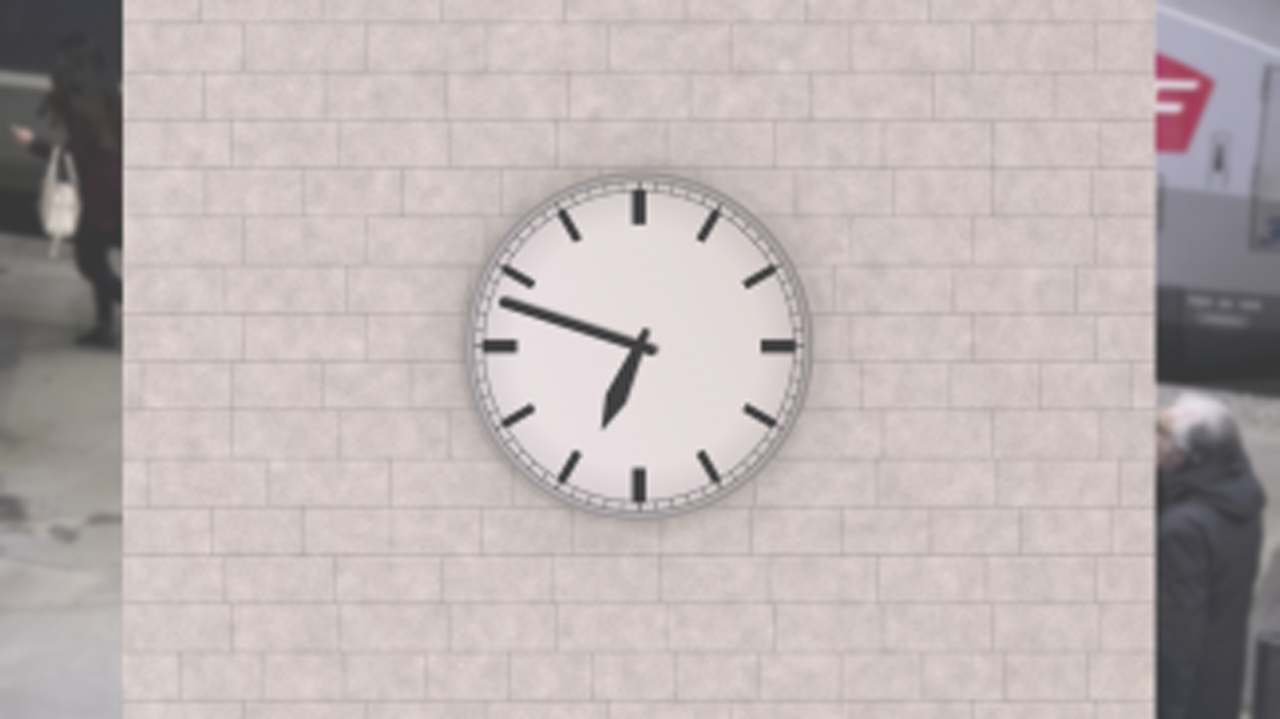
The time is **6:48**
